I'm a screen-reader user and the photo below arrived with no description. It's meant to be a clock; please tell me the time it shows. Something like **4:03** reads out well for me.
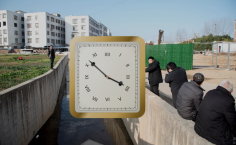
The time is **3:52**
